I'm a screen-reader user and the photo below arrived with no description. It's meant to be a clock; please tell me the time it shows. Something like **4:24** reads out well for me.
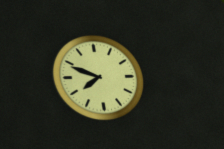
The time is **7:49**
